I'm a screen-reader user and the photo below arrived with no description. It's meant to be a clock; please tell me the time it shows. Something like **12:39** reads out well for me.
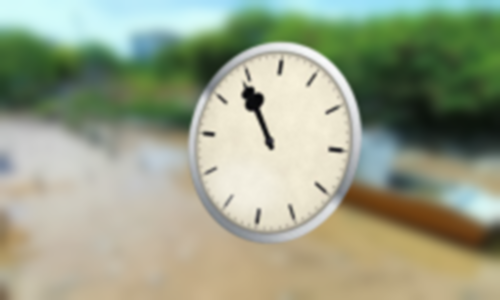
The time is **10:54**
